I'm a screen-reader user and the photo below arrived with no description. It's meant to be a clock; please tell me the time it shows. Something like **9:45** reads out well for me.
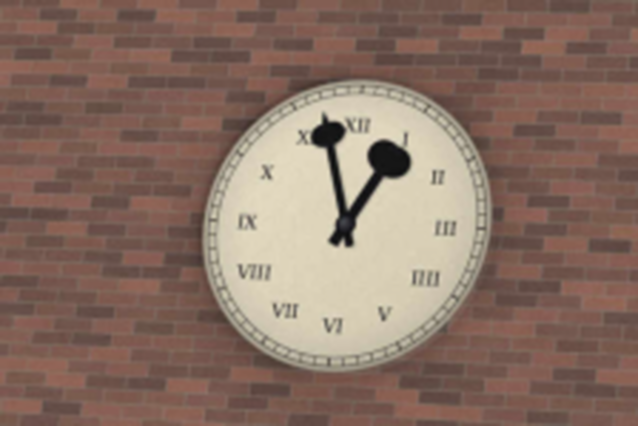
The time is **12:57**
